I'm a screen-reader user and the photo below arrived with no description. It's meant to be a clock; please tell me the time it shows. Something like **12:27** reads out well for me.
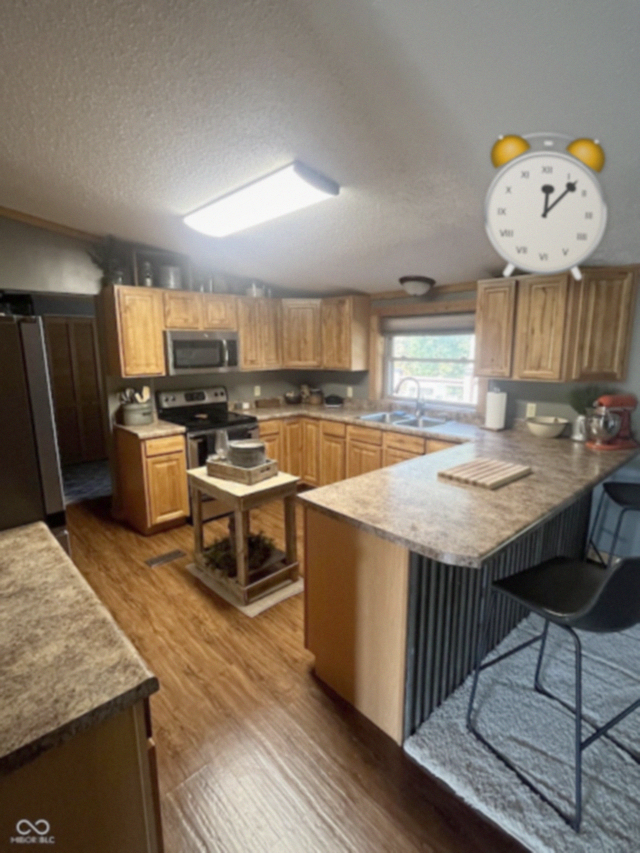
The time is **12:07**
